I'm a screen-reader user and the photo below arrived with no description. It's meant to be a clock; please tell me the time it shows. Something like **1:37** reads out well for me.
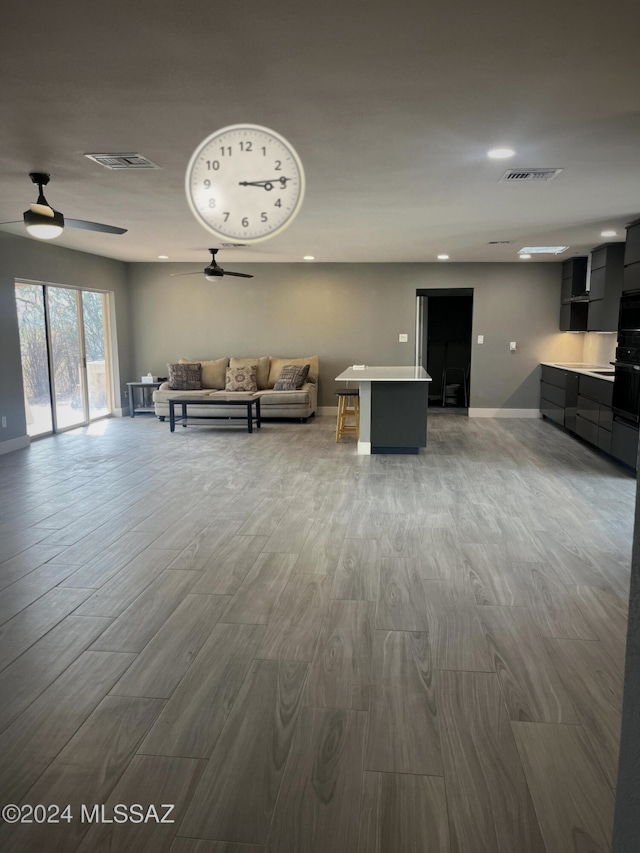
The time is **3:14**
